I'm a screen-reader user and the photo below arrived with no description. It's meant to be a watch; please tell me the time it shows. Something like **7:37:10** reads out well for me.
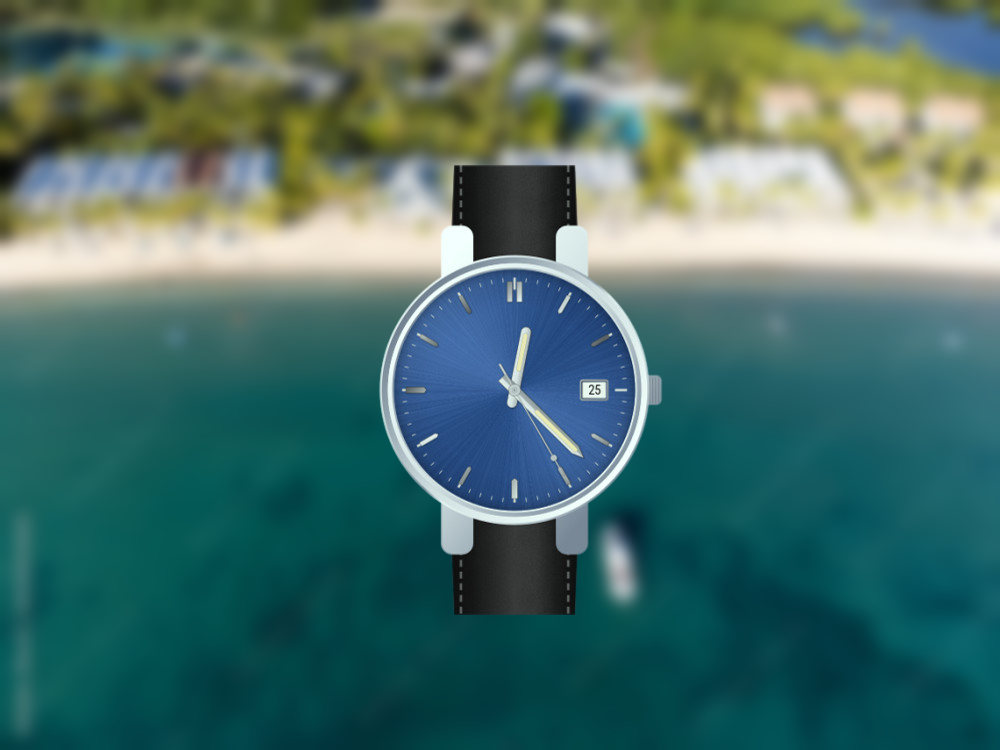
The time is **12:22:25**
